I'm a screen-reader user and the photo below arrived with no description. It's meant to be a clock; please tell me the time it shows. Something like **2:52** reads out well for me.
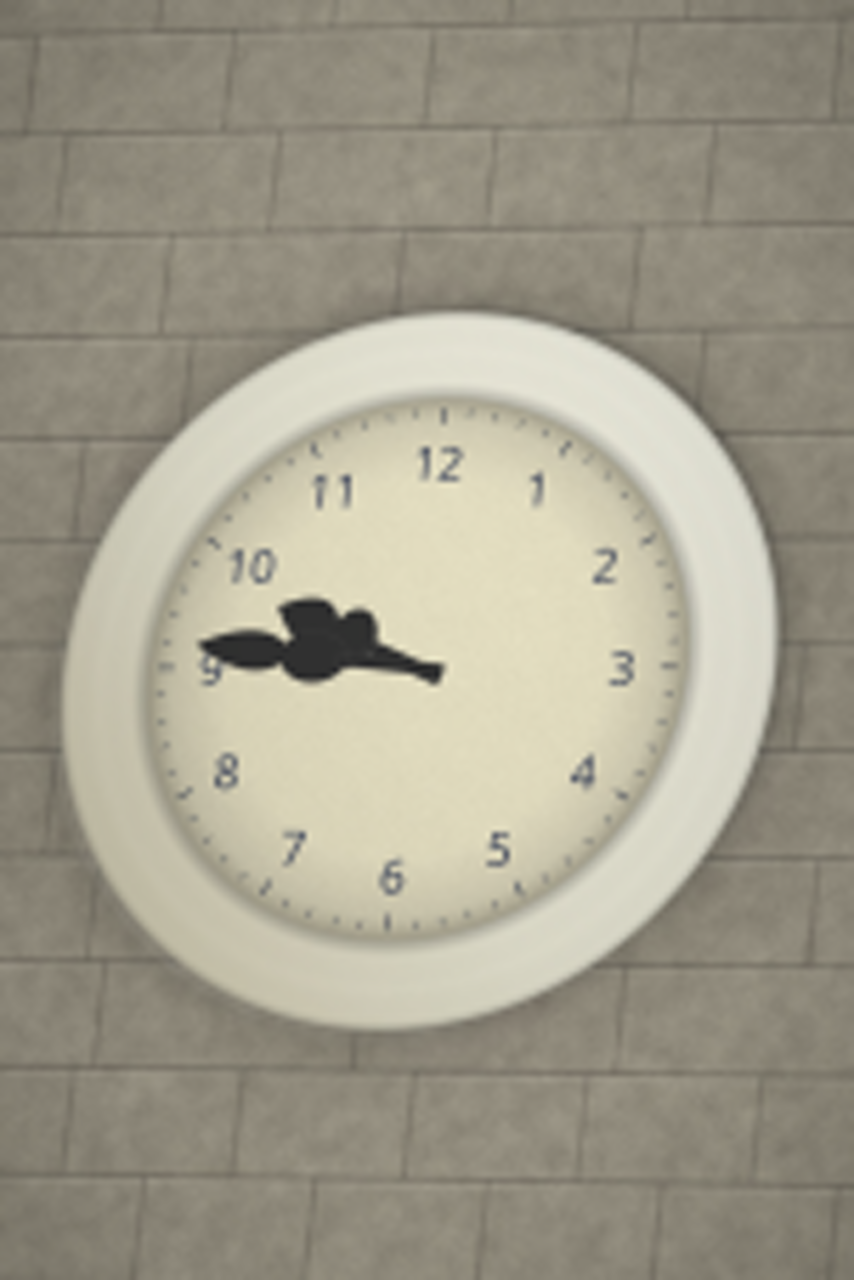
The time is **9:46**
